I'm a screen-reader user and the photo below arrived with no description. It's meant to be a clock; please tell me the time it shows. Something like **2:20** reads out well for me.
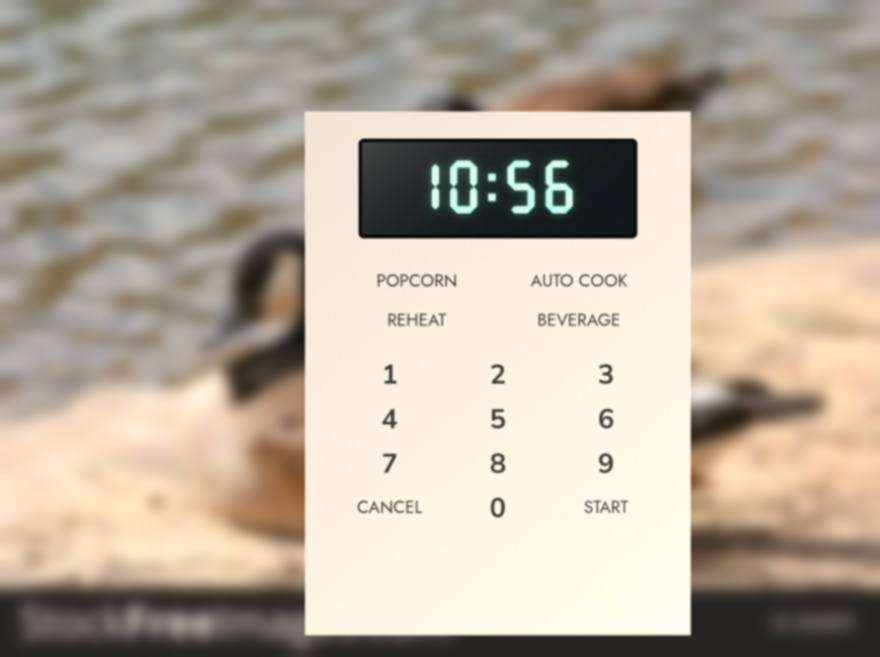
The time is **10:56**
